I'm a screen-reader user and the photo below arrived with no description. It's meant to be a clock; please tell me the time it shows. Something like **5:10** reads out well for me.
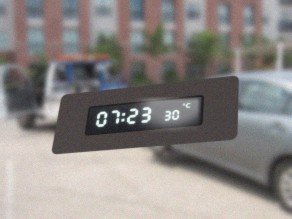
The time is **7:23**
